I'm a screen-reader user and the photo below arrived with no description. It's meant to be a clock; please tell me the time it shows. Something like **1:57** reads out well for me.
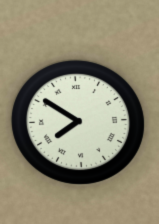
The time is **7:51**
